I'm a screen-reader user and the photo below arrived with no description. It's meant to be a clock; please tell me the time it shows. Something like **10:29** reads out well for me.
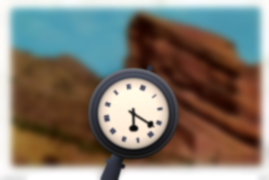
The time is **5:17**
